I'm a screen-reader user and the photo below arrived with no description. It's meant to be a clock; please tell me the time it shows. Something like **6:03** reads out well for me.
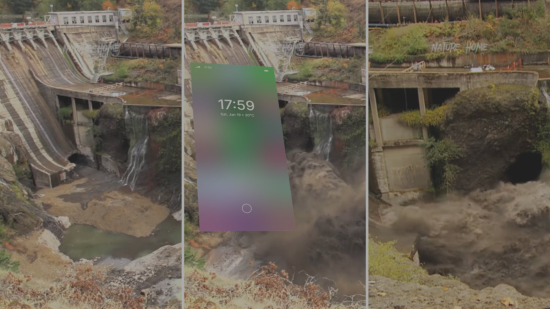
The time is **17:59**
